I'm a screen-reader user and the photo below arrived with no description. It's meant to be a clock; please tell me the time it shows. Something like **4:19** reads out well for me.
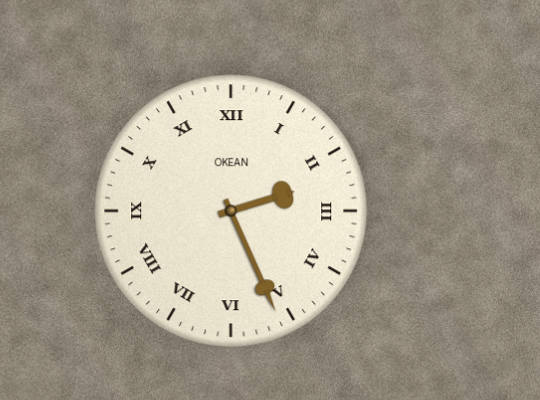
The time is **2:26**
